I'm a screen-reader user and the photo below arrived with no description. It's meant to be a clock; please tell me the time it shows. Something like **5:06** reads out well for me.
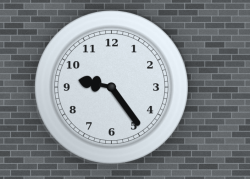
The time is **9:24**
